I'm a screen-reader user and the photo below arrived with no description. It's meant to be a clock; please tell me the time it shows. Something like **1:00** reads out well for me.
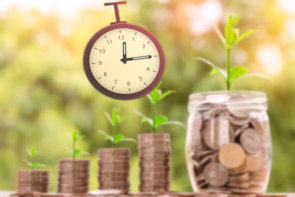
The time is **12:15**
